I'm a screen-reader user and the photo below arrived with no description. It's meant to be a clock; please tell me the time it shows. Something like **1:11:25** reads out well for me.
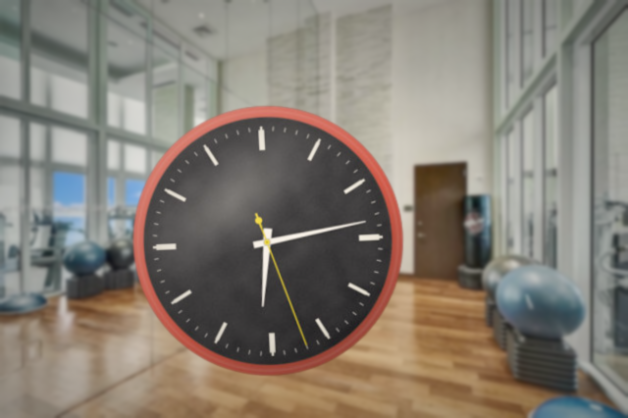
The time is **6:13:27**
